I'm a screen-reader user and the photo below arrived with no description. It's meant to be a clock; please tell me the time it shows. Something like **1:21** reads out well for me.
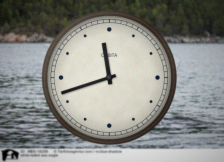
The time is **11:42**
